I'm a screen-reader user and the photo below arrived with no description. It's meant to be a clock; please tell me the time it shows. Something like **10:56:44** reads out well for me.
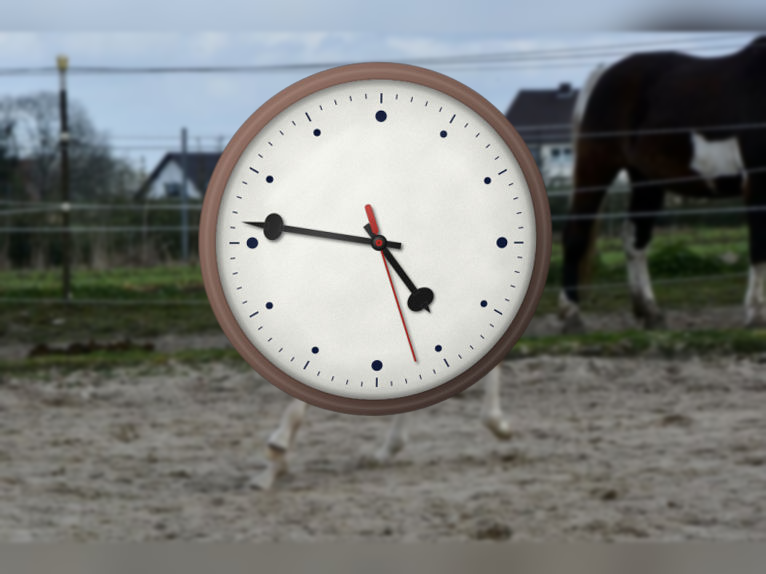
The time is **4:46:27**
